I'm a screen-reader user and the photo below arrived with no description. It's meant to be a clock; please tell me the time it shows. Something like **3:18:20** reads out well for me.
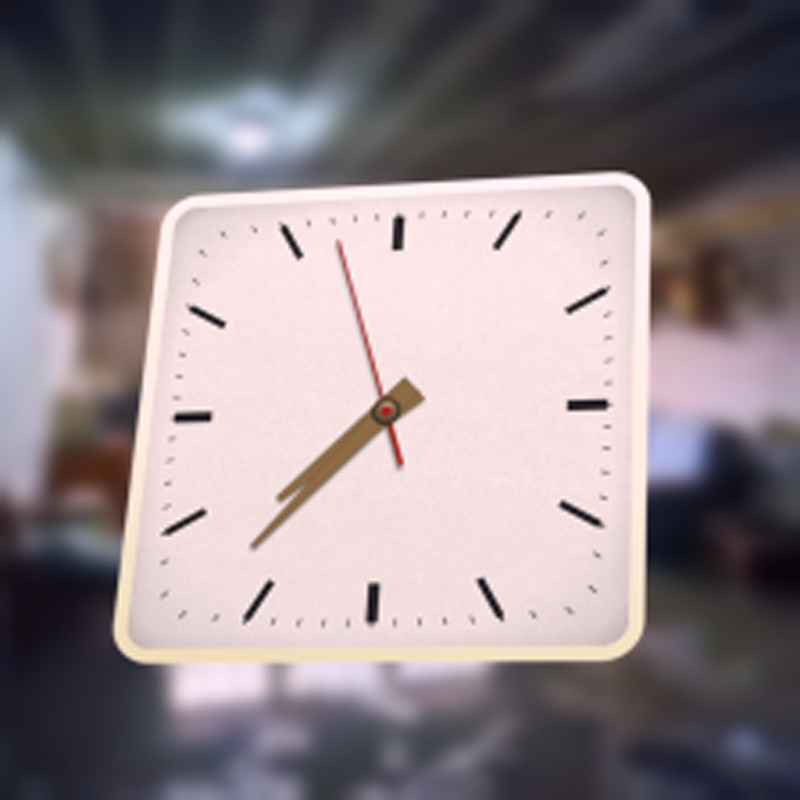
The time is **7:36:57**
